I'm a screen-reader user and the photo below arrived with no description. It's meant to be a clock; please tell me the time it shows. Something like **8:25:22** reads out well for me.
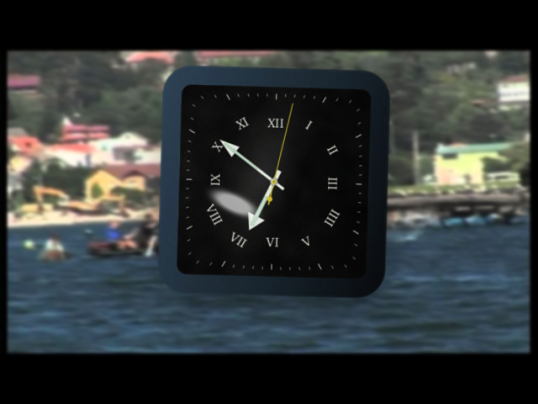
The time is **6:51:02**
